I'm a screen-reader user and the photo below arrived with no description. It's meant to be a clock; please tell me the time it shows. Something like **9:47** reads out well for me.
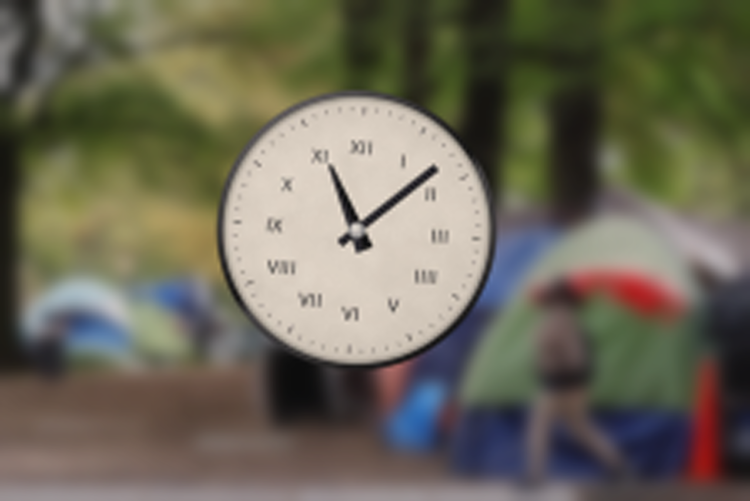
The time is **11:08**
